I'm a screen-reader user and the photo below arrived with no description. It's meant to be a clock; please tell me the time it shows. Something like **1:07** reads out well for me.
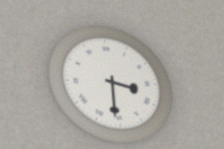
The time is **3:31**
